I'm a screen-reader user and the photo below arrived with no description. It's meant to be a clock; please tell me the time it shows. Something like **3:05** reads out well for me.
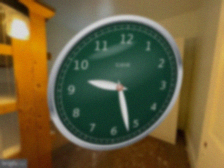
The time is **9:27**
